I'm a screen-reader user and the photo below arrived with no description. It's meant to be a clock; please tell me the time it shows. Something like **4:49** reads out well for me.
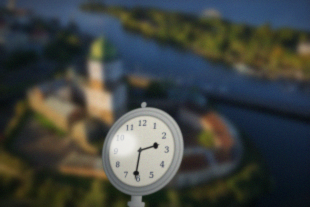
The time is **2:31**
